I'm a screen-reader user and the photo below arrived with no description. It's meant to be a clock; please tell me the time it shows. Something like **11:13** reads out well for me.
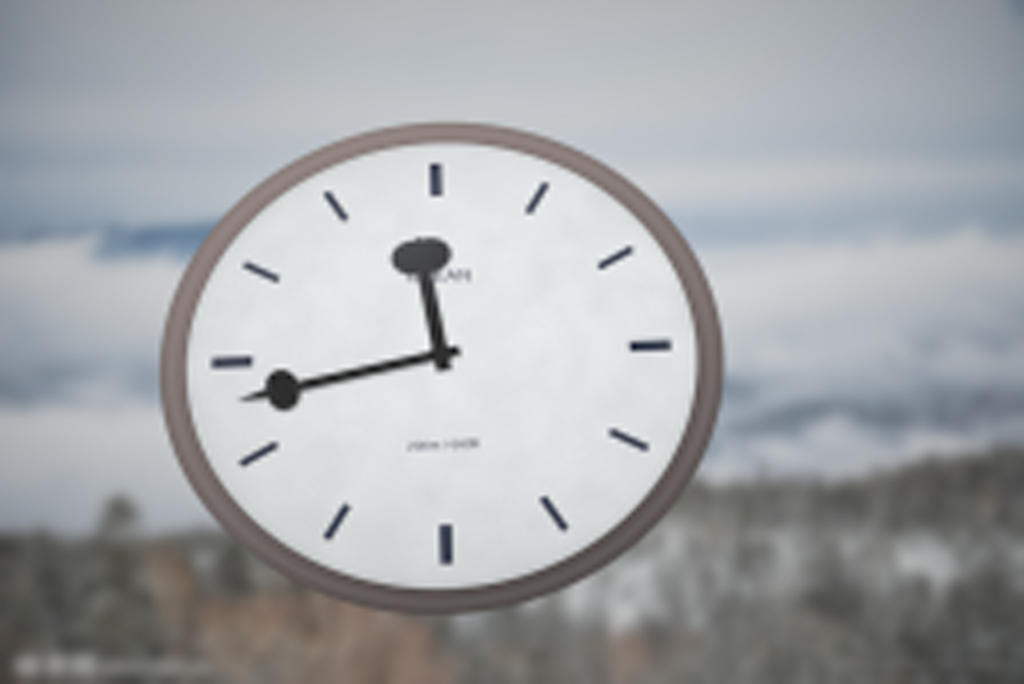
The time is **11:43**
